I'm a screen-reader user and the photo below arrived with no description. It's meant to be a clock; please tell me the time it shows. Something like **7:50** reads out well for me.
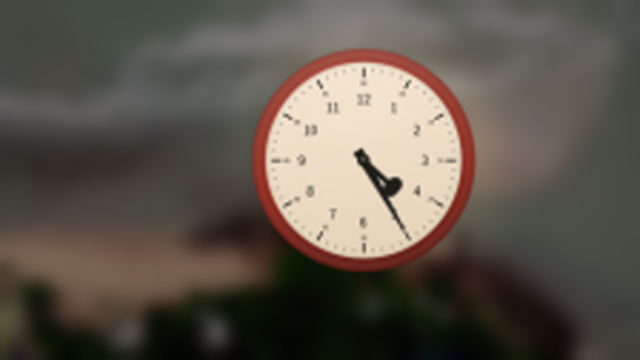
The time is **4:25**
